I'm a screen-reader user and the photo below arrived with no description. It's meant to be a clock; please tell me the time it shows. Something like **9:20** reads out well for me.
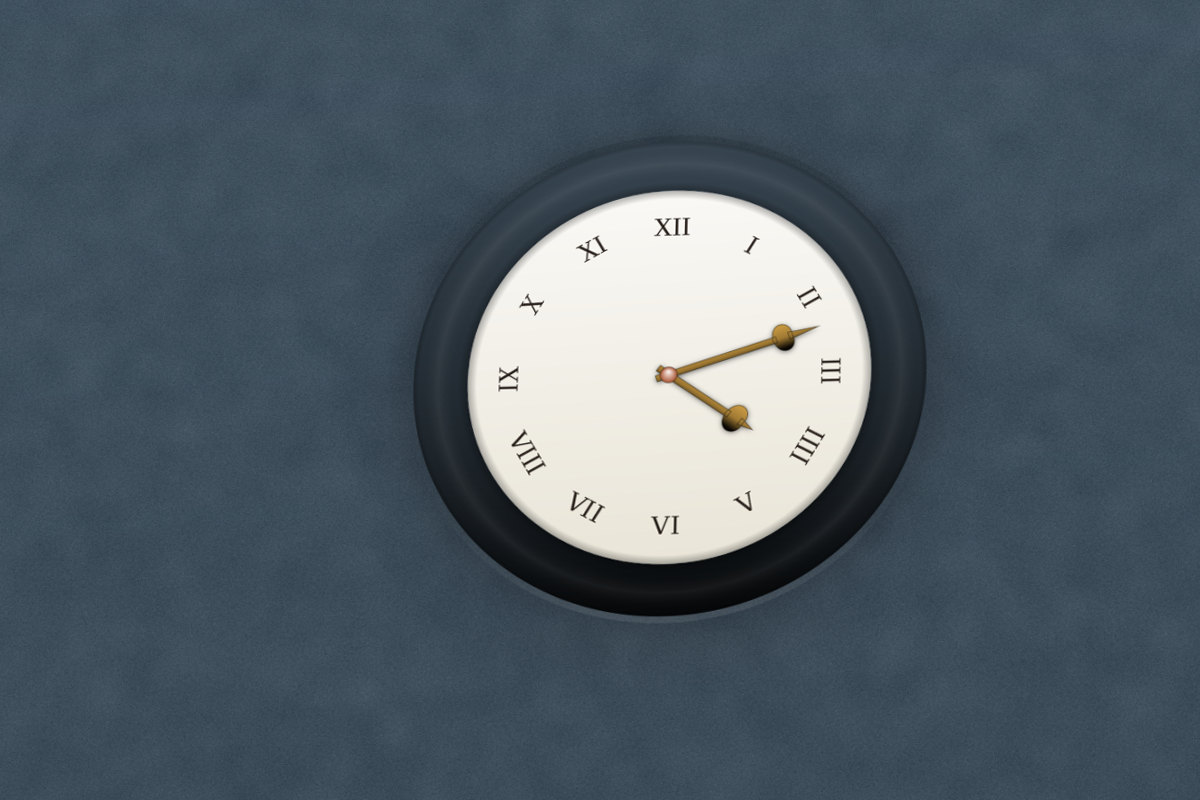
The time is **4:12**
